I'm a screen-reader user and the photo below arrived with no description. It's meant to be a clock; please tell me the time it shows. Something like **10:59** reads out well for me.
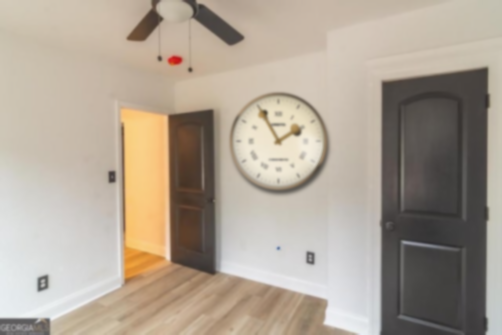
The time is **1:55**
